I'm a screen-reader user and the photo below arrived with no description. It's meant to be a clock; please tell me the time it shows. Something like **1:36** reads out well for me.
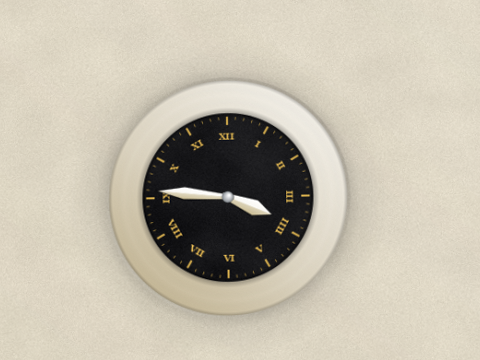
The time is **3:46**
